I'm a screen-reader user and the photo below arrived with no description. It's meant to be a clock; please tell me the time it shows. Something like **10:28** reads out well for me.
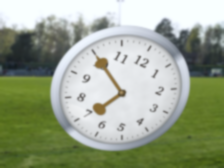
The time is **6:50**
